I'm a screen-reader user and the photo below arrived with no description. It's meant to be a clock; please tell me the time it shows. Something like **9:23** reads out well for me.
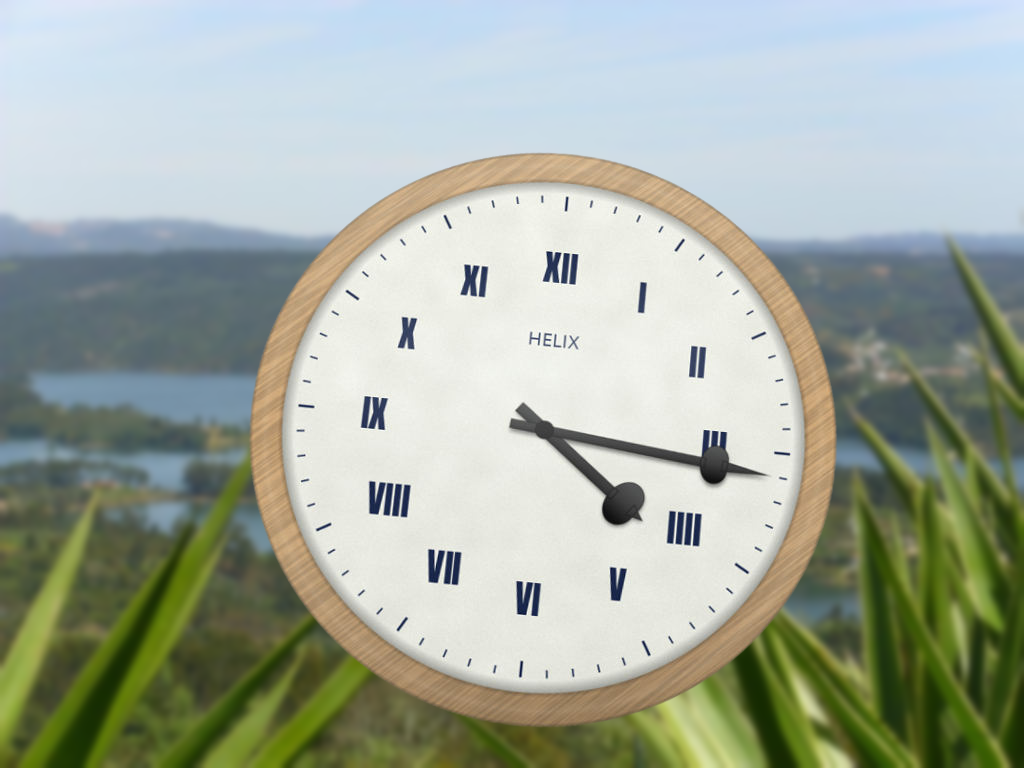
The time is **4:16**
